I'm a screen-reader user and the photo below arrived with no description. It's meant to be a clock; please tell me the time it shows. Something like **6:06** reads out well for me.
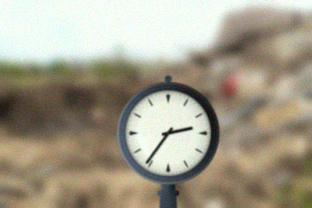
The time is **2:36**
